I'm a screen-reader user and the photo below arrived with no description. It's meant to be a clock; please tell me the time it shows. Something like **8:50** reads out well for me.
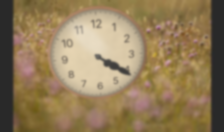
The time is **4:21**
